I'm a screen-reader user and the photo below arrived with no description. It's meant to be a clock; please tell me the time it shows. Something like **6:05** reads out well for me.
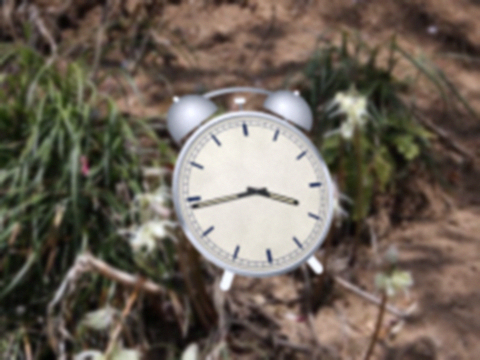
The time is **3:44**
